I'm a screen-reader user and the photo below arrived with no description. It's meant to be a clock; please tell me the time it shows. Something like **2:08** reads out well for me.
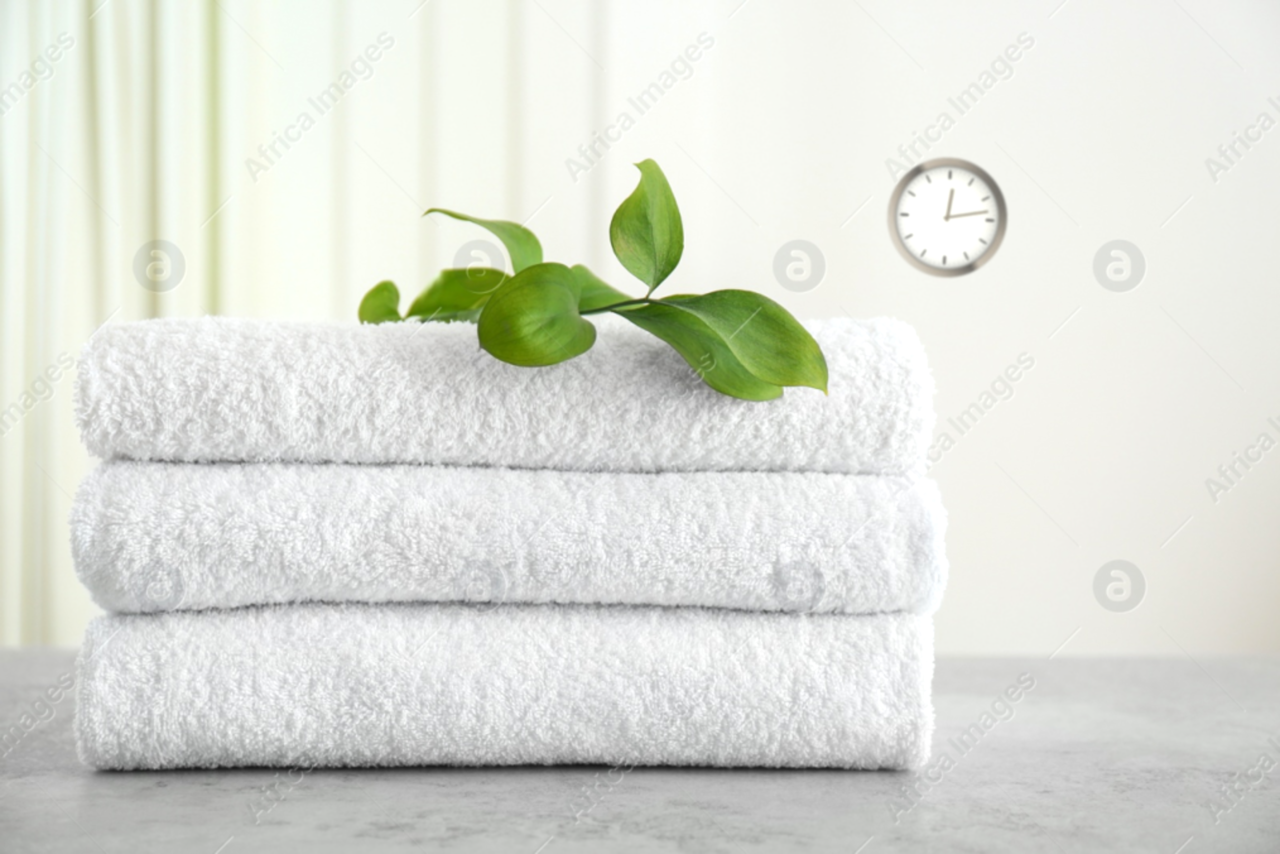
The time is **12:13**
